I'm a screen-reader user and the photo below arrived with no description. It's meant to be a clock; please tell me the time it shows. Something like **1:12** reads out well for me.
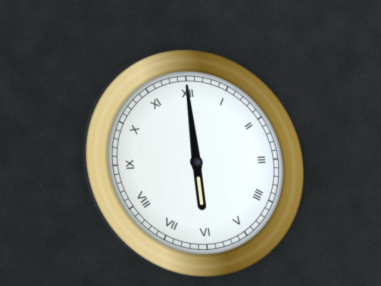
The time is **6:00**
